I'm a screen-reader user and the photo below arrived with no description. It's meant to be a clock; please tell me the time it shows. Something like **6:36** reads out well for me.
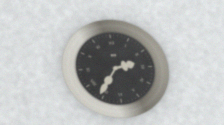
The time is **2:36**
